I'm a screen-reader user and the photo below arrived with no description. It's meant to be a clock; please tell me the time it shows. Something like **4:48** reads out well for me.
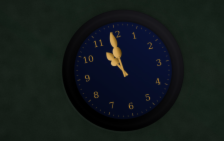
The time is **10:59**
